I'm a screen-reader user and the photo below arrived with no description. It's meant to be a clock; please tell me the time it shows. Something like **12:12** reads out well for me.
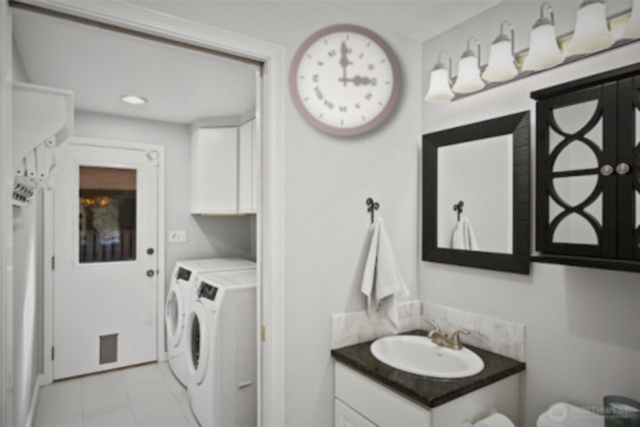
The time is **2:59**
